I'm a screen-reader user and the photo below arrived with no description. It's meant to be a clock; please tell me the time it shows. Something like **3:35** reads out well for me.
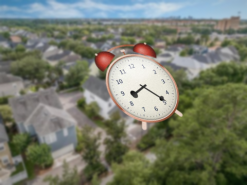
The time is **8:24**
